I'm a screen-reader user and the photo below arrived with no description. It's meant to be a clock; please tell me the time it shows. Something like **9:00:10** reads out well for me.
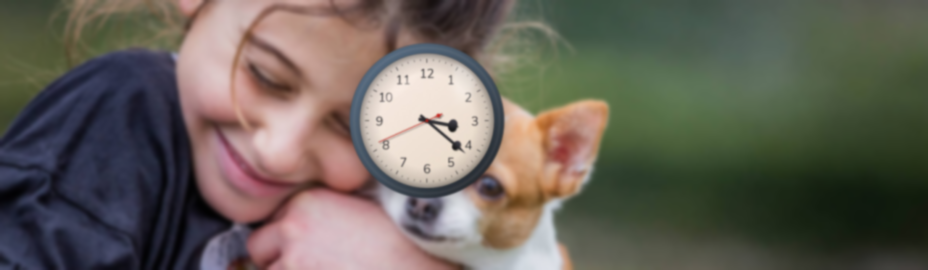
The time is **3:21:41**
